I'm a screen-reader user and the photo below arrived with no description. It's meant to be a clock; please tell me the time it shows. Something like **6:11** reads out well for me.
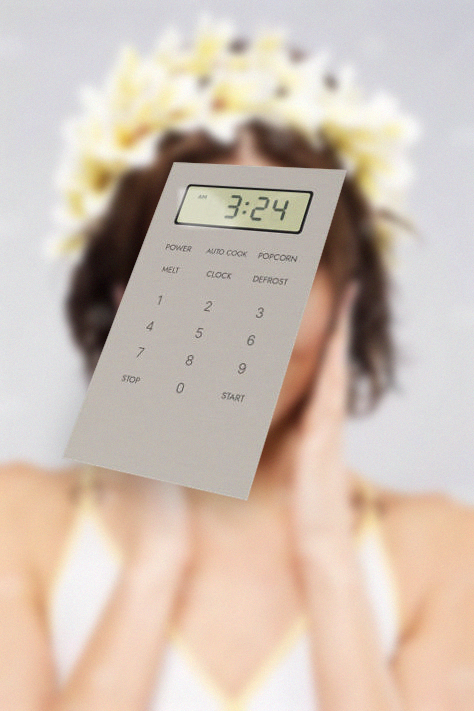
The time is **3:24**
